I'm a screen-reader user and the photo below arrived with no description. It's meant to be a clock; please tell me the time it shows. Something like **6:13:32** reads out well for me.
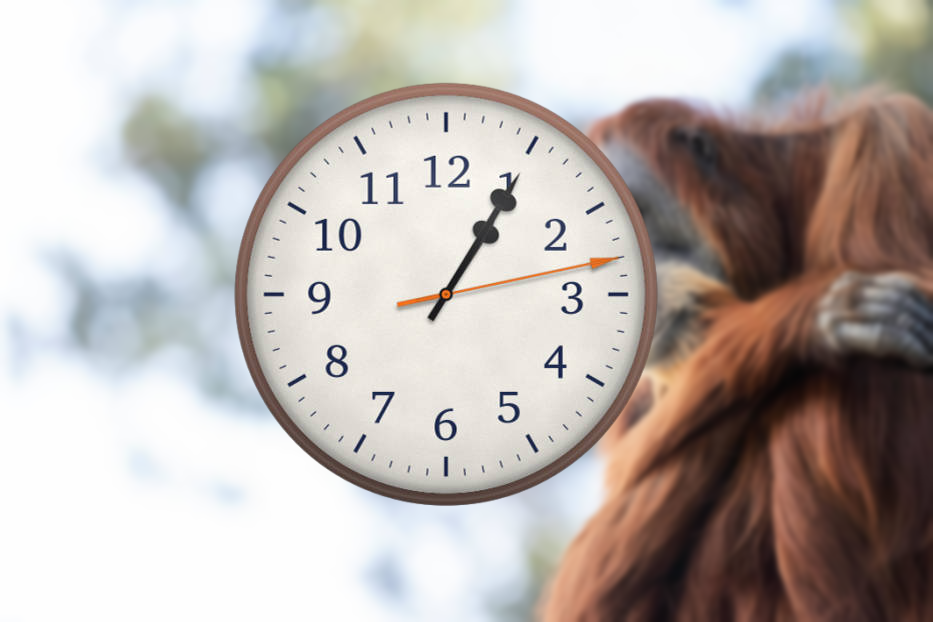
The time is **1:05:13**
